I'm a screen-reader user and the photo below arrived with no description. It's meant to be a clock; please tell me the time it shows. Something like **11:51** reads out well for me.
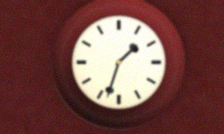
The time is **1:33**
